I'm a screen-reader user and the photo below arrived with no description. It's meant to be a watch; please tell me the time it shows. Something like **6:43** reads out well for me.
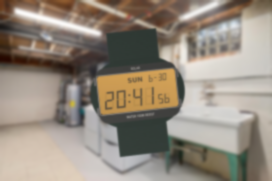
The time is **20:41**
